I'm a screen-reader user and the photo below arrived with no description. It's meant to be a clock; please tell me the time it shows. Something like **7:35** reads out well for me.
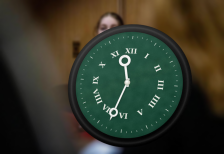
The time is **11:33**
